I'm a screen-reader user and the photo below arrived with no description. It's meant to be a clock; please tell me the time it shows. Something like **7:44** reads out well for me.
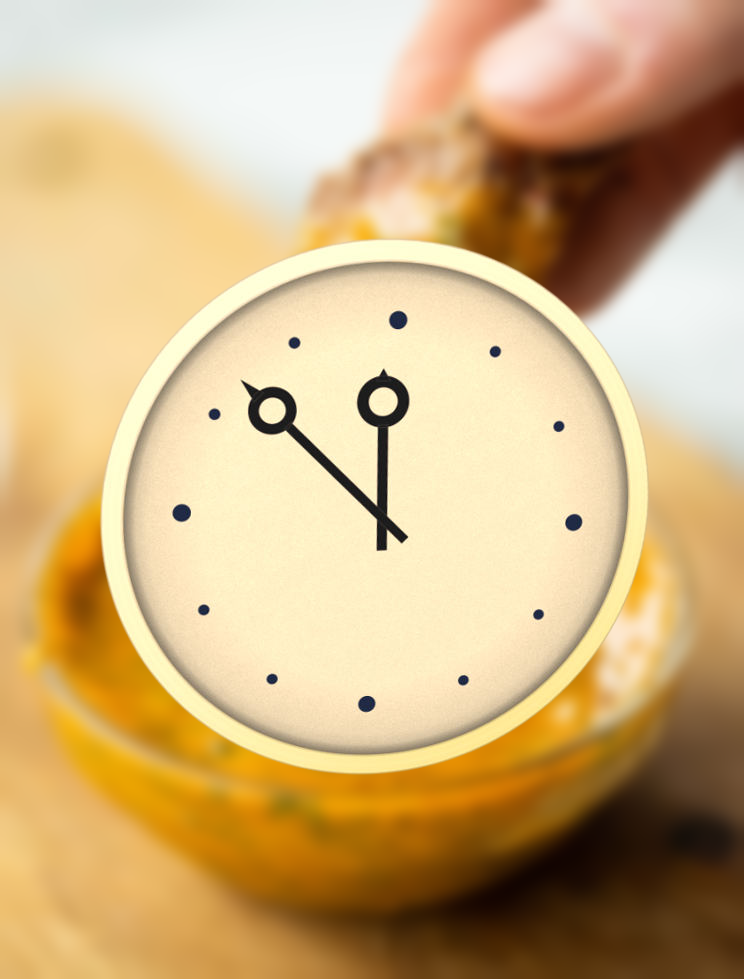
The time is **11:52**
